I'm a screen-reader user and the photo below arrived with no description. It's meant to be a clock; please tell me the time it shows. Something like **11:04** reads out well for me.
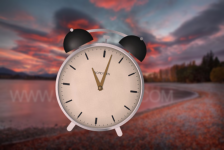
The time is **11:02**
